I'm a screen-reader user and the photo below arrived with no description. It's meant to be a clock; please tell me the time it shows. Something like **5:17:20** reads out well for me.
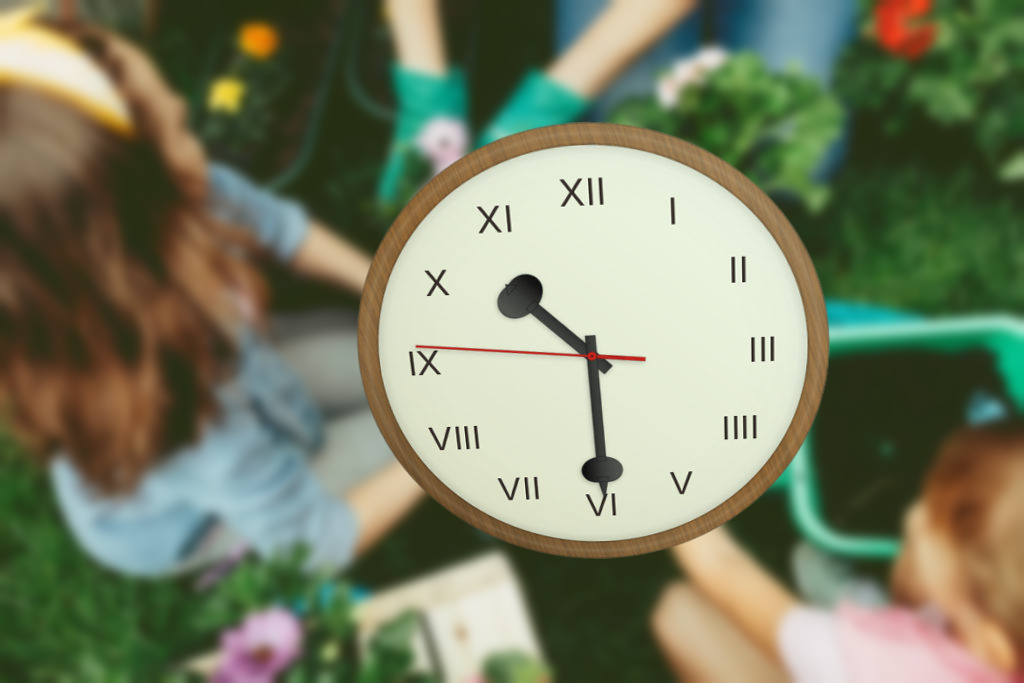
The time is **10:29:46**
